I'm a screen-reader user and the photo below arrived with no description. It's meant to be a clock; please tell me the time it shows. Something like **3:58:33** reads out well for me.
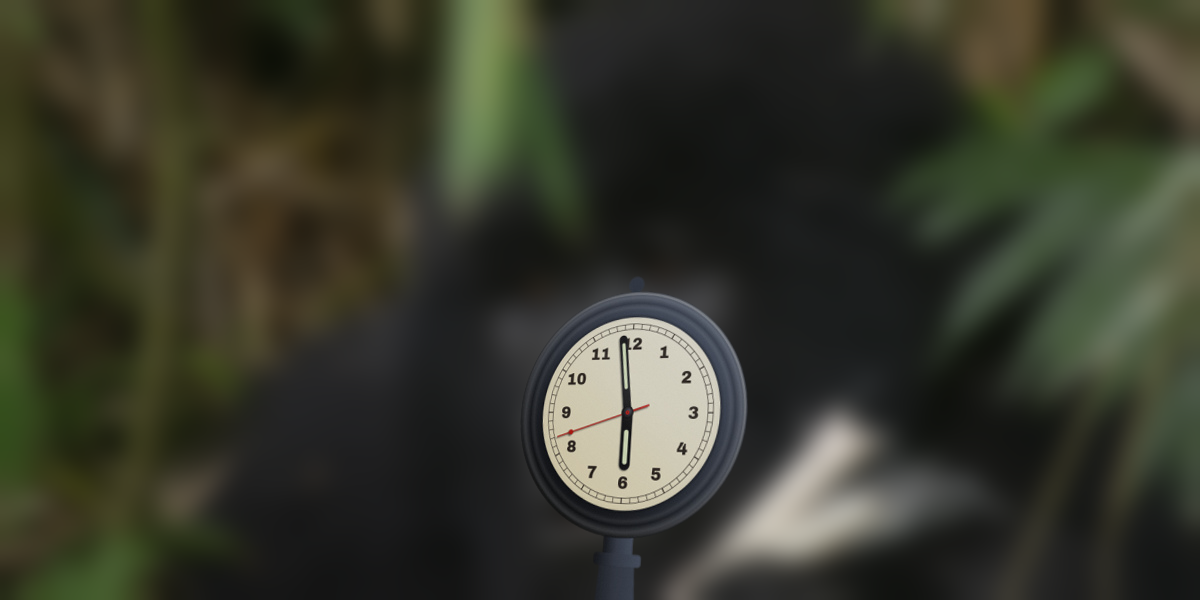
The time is **5:58:42**
